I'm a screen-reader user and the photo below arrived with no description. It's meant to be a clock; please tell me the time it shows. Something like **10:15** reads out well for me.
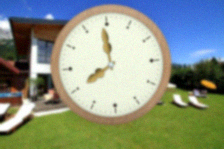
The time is **7:59**
